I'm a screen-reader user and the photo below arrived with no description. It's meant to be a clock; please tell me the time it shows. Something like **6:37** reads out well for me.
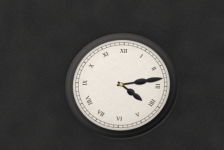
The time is **4:13**
